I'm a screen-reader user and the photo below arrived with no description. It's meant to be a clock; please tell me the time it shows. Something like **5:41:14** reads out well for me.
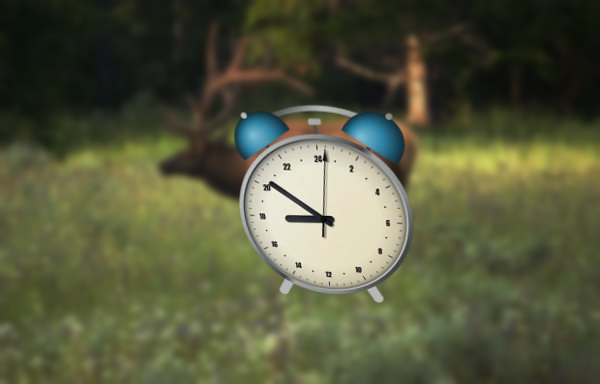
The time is **17:51:01**
